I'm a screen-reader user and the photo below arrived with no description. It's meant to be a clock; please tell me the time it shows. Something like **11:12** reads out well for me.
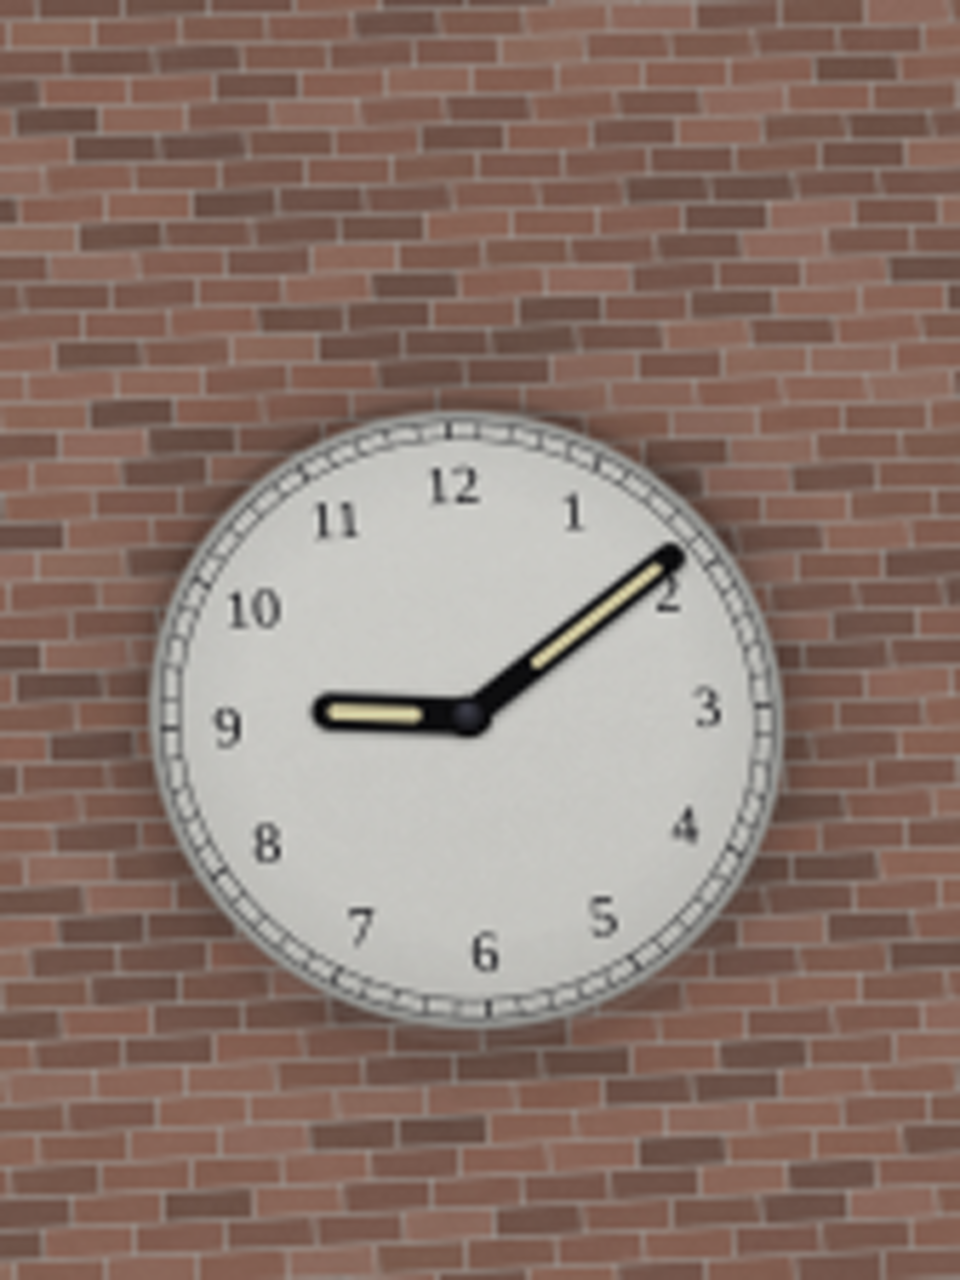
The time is **9:09**
